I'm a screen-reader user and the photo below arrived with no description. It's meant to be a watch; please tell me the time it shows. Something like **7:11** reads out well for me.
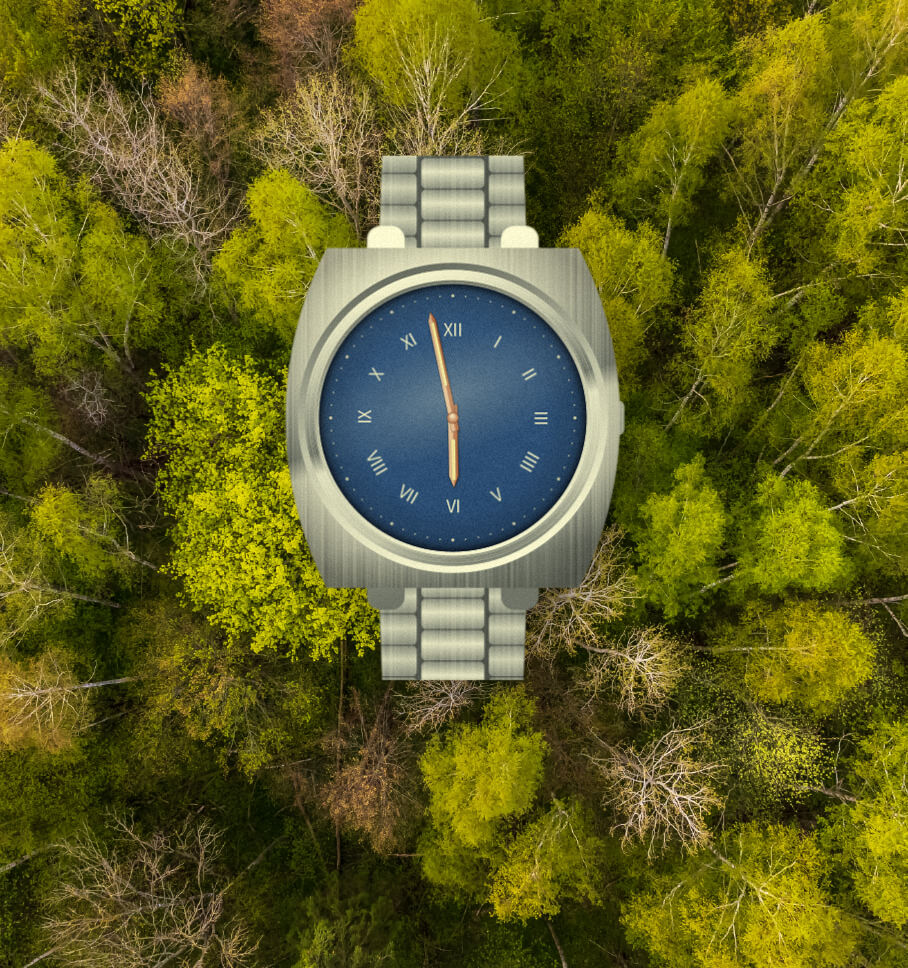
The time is **5:58**
